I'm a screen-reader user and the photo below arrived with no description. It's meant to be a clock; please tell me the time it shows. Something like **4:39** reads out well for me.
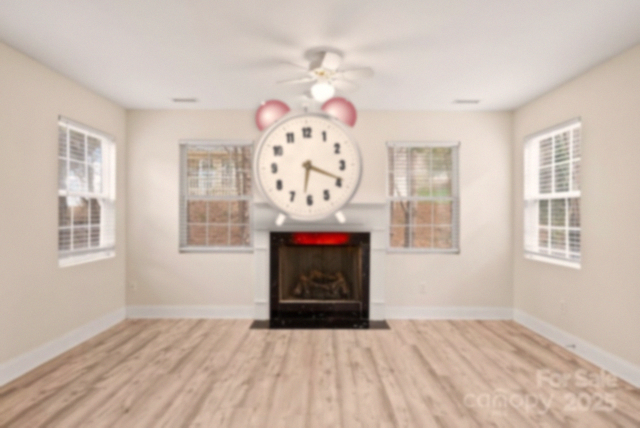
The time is **6:19**
